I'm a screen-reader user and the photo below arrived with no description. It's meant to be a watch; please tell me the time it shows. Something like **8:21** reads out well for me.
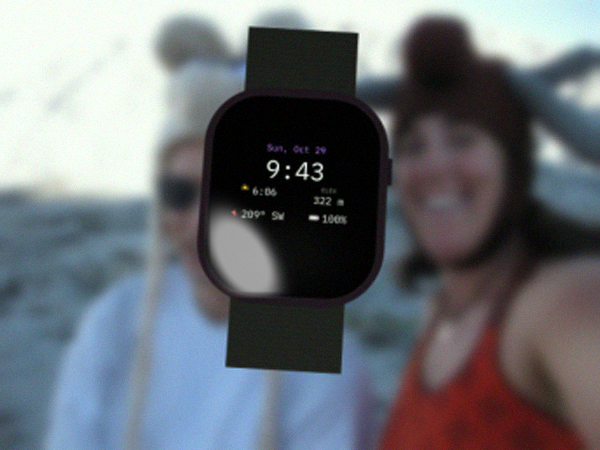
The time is **9:43**
